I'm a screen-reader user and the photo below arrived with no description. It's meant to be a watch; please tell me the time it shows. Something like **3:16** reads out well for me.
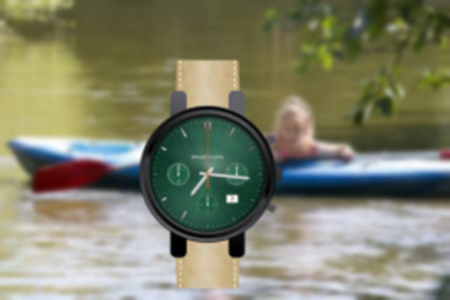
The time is **7:16**
